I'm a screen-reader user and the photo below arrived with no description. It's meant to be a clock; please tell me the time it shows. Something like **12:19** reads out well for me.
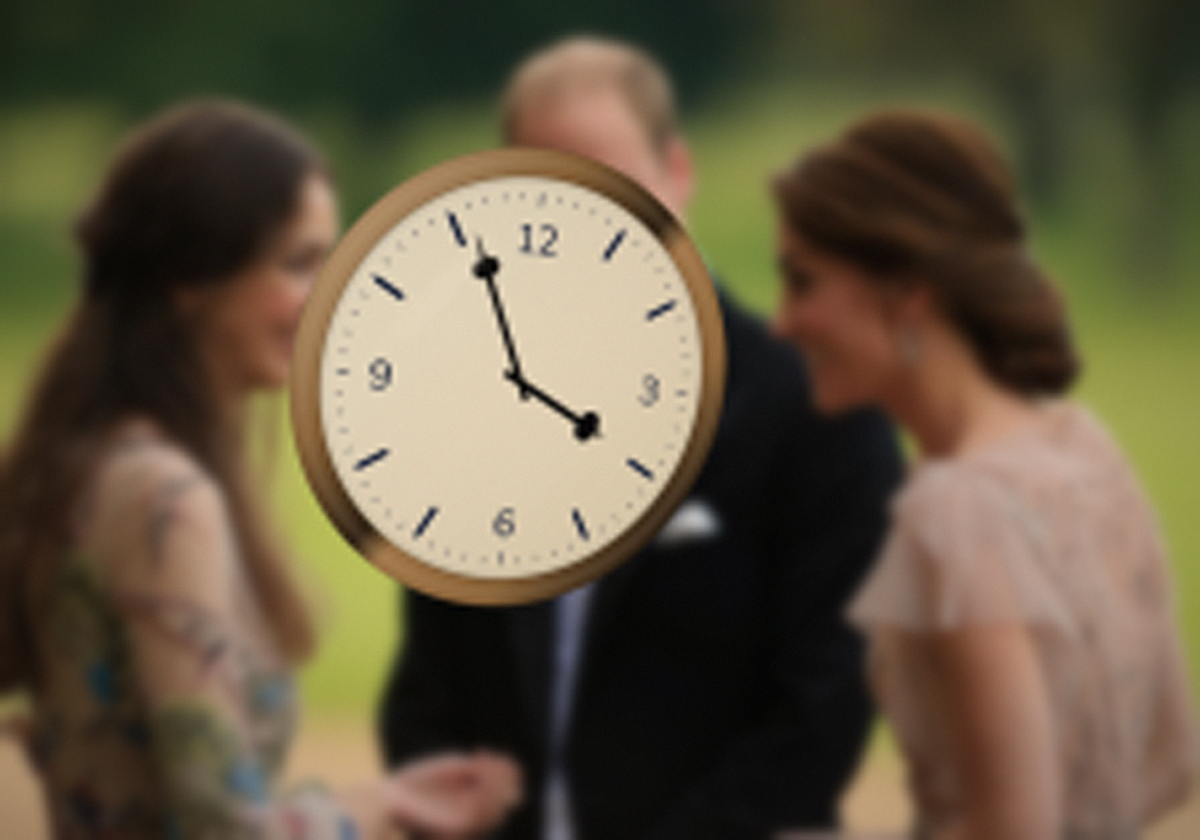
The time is **3:56**
